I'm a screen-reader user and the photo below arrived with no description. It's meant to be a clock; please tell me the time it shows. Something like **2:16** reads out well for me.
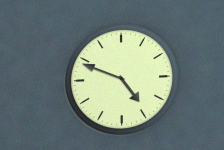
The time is **4:49**
